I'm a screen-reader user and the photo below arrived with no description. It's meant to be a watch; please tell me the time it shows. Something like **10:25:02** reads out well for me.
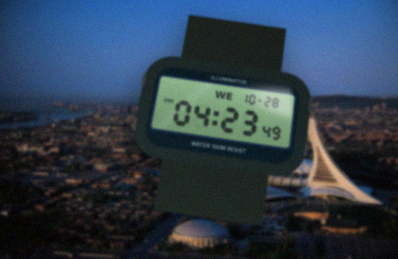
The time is **4:23:49**
